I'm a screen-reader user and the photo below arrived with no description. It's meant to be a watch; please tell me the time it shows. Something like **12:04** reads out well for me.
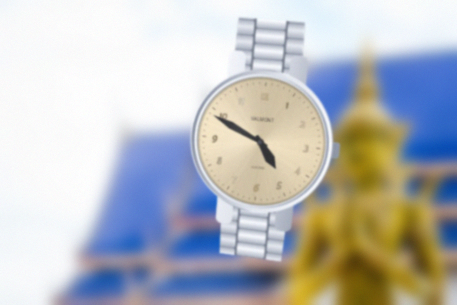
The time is **4:49**
